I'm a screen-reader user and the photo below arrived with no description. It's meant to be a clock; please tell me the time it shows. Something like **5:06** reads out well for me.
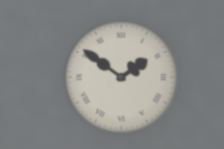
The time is **1:51**
